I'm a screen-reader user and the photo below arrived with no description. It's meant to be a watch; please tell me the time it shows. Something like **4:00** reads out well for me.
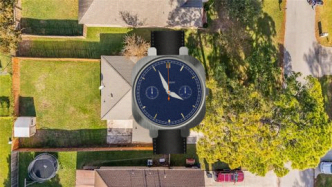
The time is **3:56**
